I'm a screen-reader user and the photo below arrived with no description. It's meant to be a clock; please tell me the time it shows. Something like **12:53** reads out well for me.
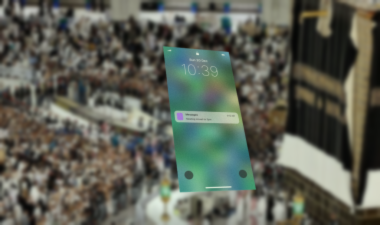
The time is **10:39**
